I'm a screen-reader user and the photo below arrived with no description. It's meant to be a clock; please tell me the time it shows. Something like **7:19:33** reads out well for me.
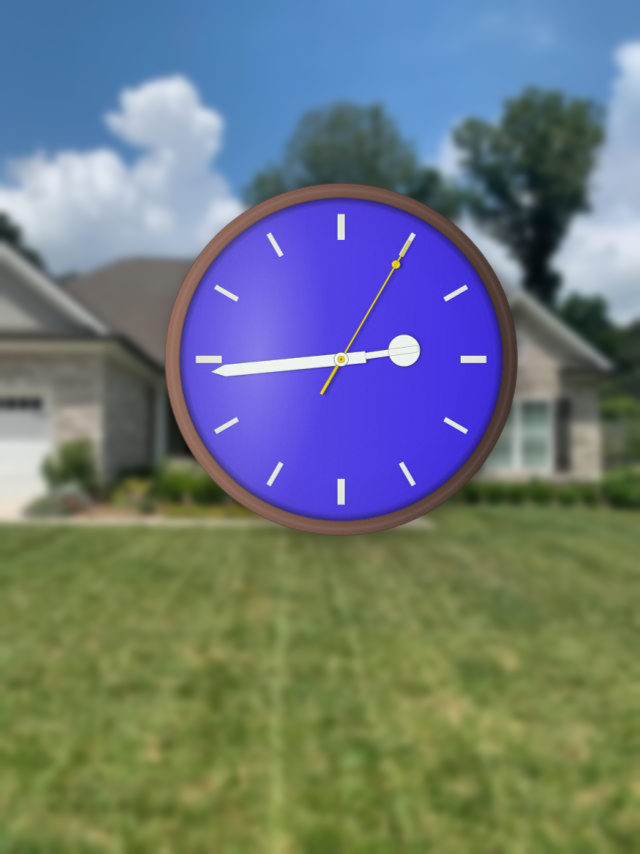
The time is **2:44:05**
